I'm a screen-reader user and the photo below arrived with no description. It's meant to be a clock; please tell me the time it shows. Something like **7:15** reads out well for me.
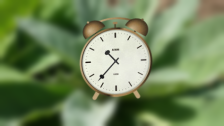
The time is **10:37**
